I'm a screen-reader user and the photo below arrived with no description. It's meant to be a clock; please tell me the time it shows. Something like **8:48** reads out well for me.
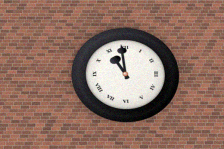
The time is **10:59**
